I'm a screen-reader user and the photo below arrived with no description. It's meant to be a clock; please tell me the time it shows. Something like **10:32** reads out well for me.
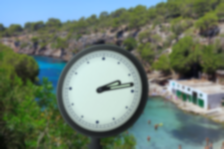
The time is **2:13**
